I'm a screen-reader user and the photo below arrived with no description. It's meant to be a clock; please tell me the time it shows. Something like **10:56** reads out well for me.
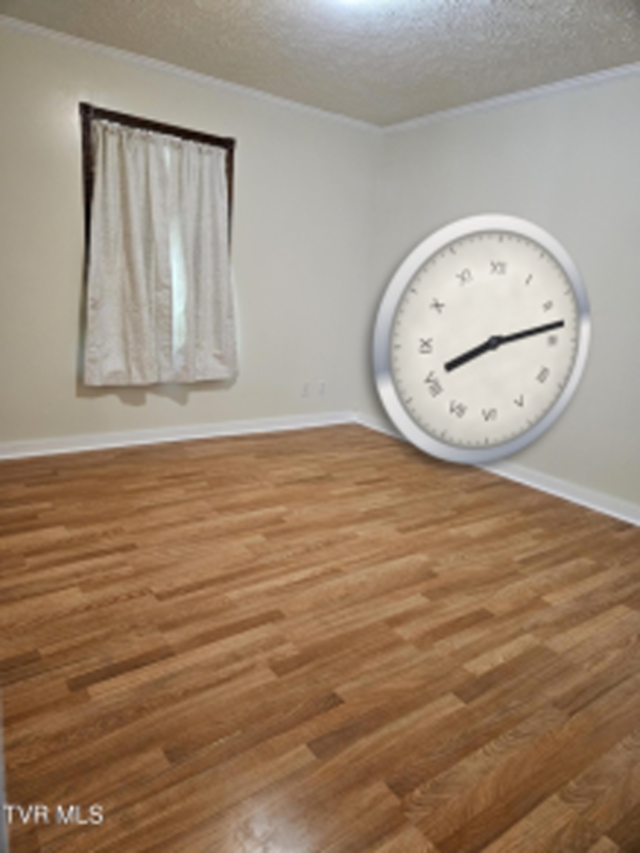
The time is **8:13**
